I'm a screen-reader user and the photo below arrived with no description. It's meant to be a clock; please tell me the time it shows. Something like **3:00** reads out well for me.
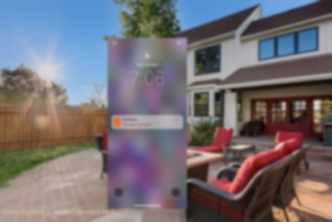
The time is **7:06**
